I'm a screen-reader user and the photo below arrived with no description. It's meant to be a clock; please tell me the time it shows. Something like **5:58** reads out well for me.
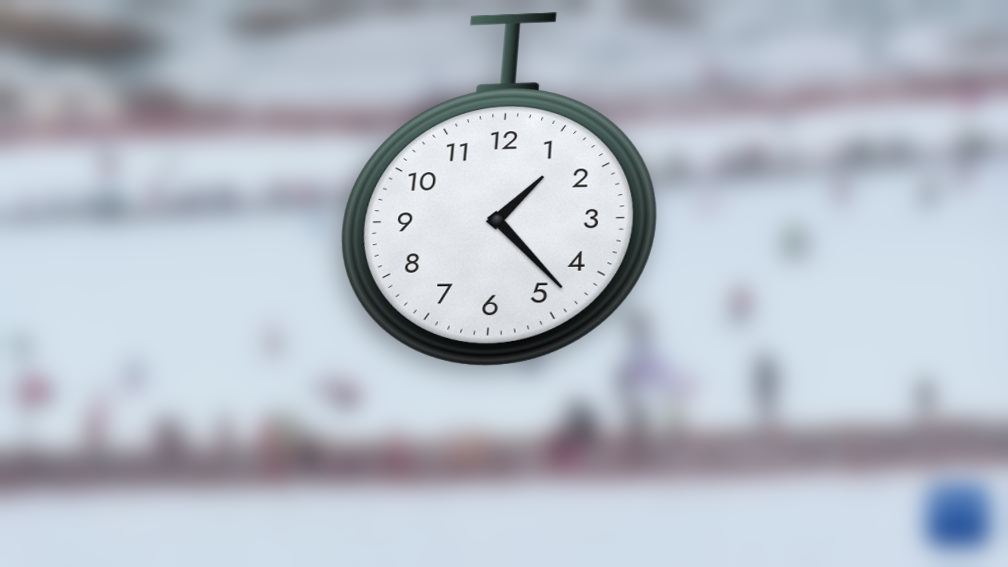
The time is **1:23**
